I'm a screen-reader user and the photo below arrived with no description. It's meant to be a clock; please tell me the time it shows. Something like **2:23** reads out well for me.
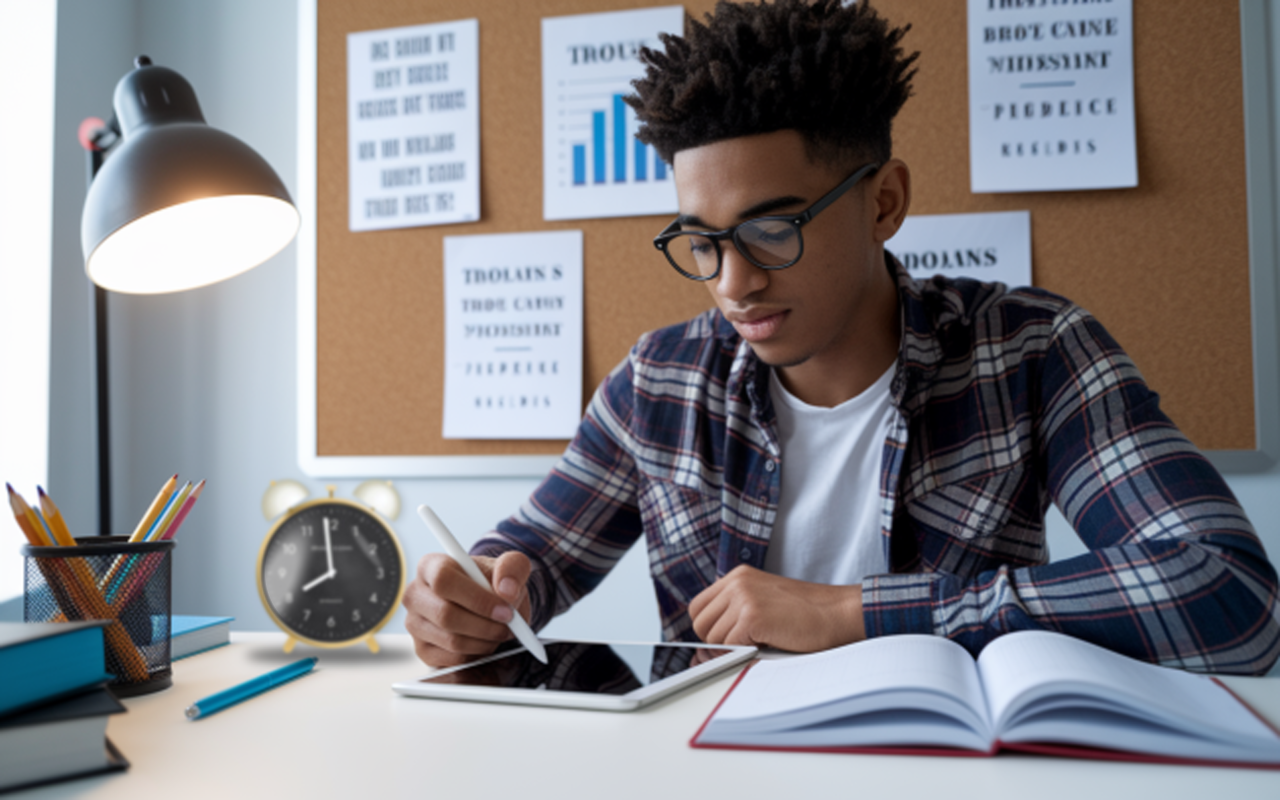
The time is **7:59**
